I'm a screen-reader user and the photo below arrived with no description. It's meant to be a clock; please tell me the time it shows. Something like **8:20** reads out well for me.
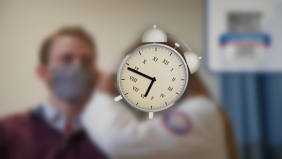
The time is **5:44**
